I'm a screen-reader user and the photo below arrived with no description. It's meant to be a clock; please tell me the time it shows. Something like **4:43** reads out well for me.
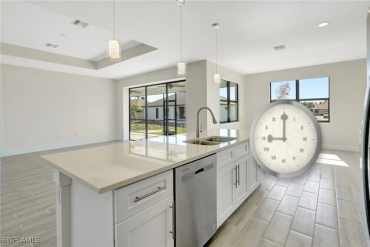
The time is **9:00**
